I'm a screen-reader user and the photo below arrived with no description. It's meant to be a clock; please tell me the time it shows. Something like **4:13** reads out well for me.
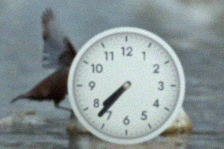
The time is **7:37**
